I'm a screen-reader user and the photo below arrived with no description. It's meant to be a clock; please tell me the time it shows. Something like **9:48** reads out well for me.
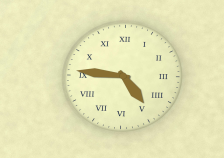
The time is **4:46**
